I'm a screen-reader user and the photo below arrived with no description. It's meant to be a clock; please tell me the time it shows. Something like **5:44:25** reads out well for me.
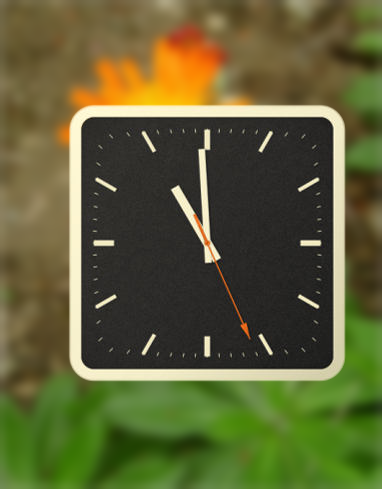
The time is **10:59:26**
